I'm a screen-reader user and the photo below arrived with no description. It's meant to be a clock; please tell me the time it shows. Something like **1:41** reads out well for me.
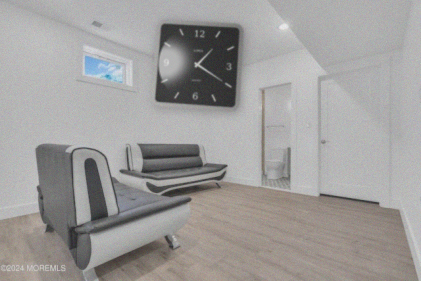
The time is **1:20**
